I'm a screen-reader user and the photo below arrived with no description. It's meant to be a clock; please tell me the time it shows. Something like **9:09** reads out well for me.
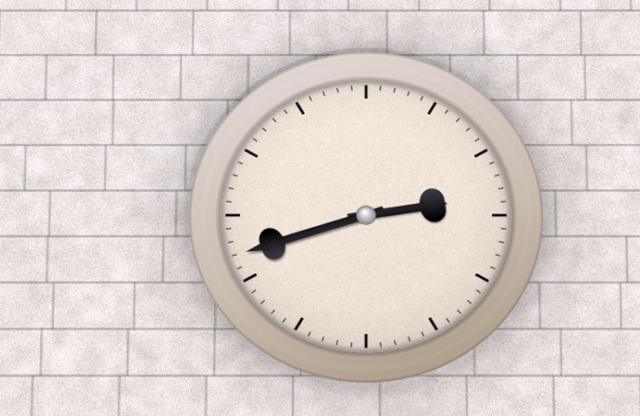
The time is **2:42**
